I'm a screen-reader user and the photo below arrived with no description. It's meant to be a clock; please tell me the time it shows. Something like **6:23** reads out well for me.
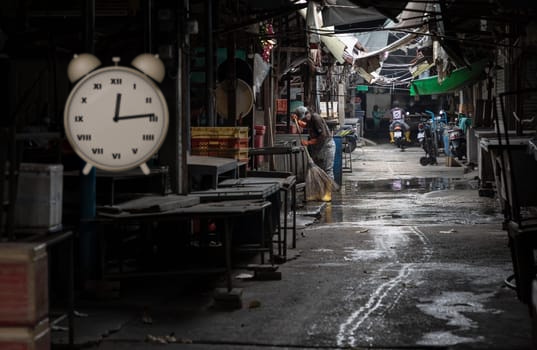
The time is **12:14**
